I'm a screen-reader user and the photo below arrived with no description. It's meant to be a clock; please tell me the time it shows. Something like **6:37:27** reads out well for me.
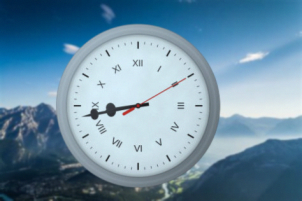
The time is **8:43:10**
